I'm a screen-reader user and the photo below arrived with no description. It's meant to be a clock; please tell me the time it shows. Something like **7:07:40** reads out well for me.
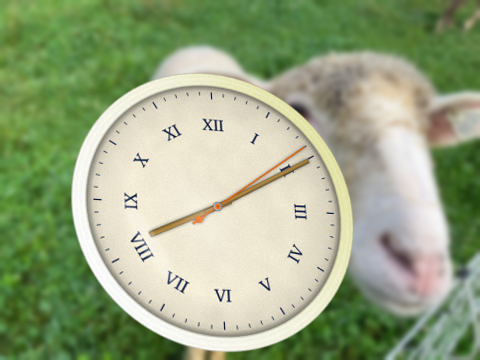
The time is **8:10:09**
